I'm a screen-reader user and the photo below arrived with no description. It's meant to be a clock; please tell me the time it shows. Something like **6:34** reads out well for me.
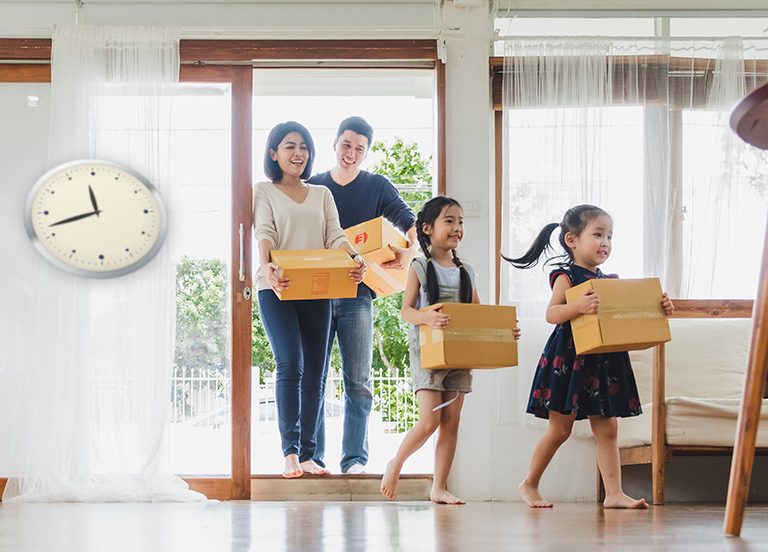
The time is **11:42**
